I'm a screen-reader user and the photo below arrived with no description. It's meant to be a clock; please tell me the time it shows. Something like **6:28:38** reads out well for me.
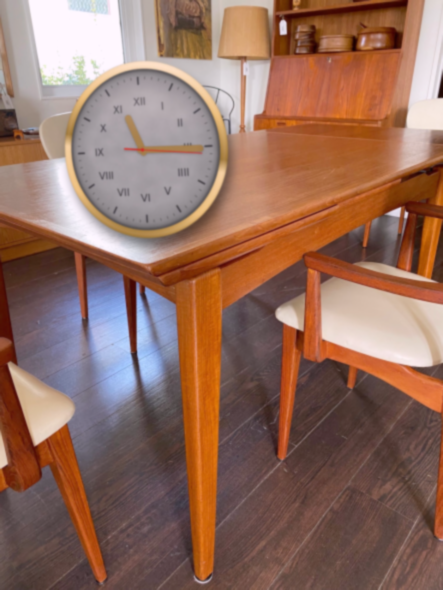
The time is **11:15:16**
